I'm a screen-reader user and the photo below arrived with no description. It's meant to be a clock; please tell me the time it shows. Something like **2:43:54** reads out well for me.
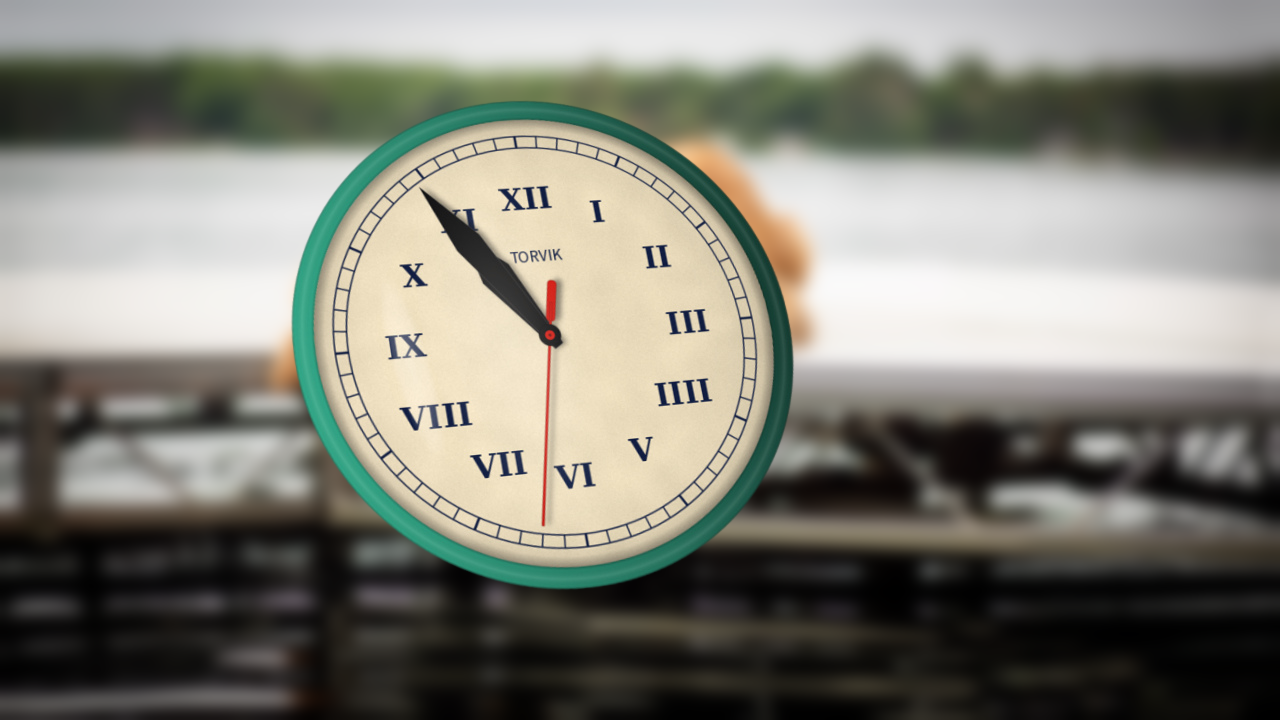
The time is **10:54:32**
